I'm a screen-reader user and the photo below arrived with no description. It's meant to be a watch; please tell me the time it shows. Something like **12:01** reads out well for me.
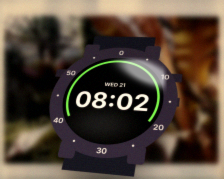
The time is **8:02**
